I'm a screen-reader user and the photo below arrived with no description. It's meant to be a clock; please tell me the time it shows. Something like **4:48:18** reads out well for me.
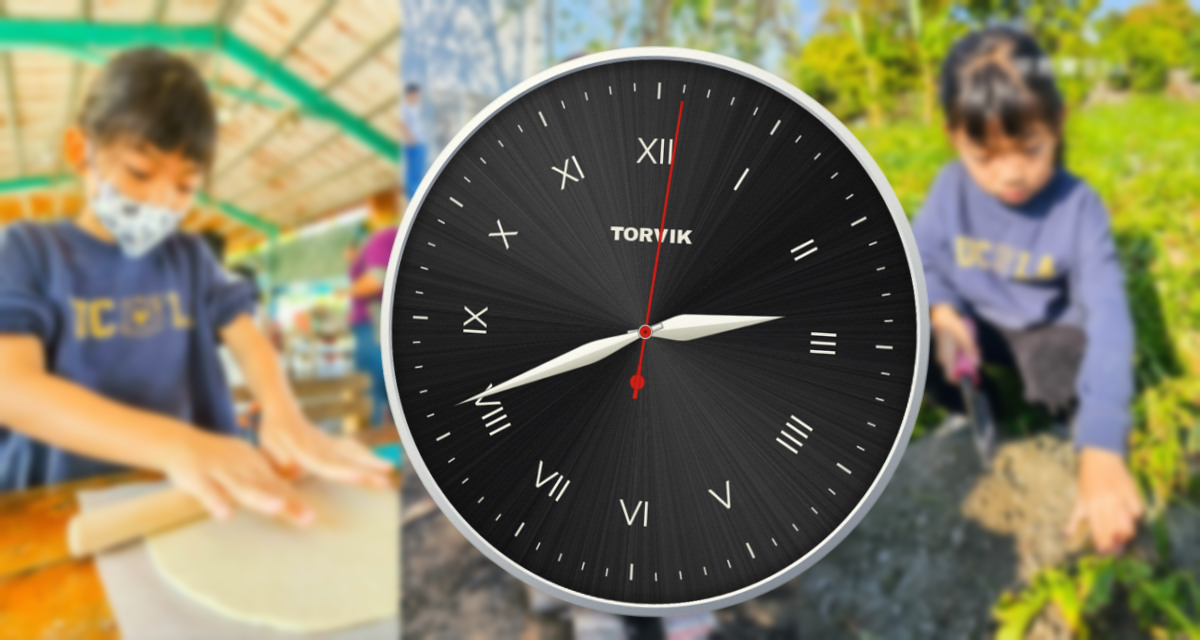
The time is **2:41:01**
